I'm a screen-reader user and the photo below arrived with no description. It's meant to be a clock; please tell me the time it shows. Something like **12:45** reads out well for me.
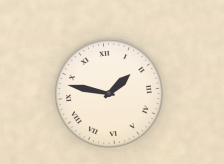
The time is **1:48**
